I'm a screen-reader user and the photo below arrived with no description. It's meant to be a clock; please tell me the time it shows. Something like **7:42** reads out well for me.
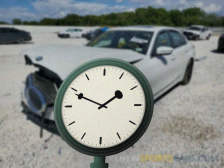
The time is **1:49**
